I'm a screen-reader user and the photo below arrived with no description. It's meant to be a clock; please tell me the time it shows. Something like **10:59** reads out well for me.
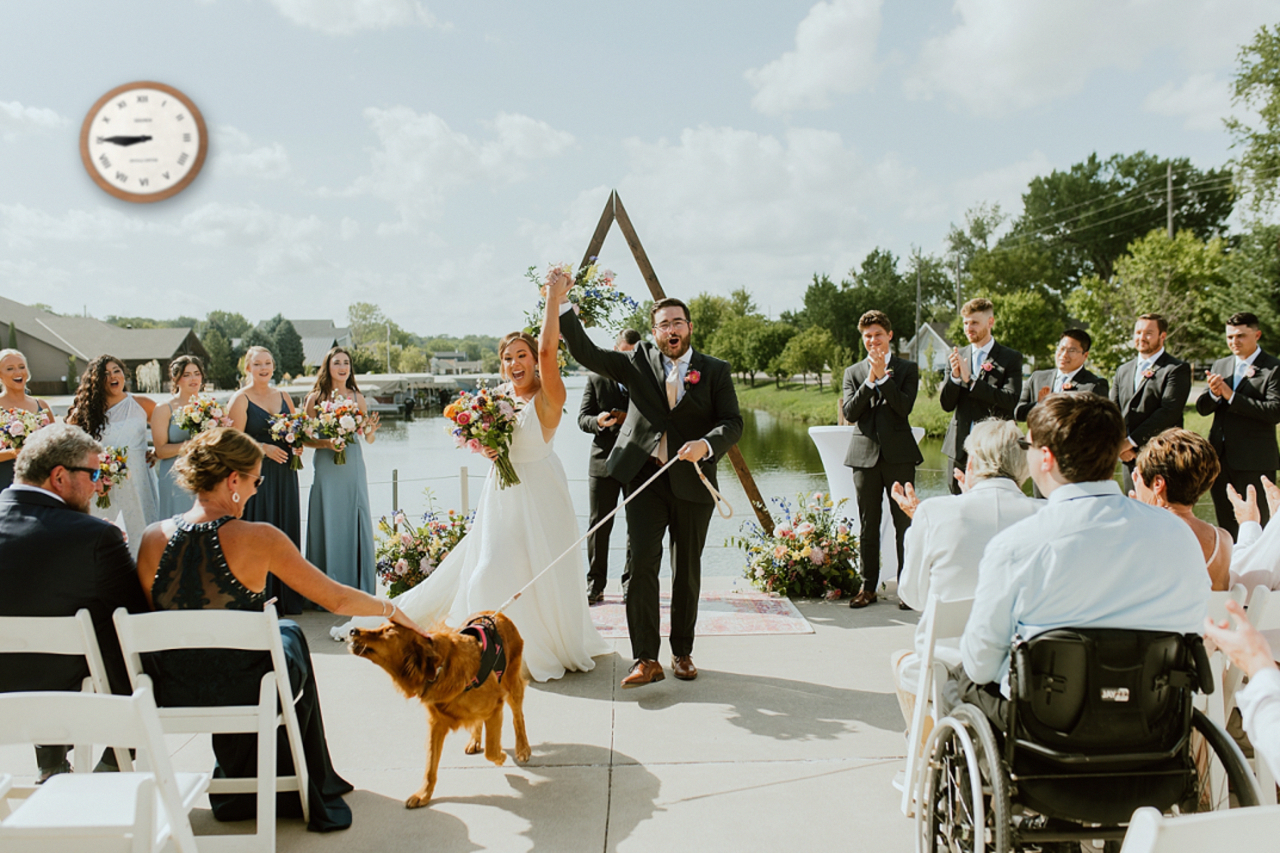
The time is **8:45**
